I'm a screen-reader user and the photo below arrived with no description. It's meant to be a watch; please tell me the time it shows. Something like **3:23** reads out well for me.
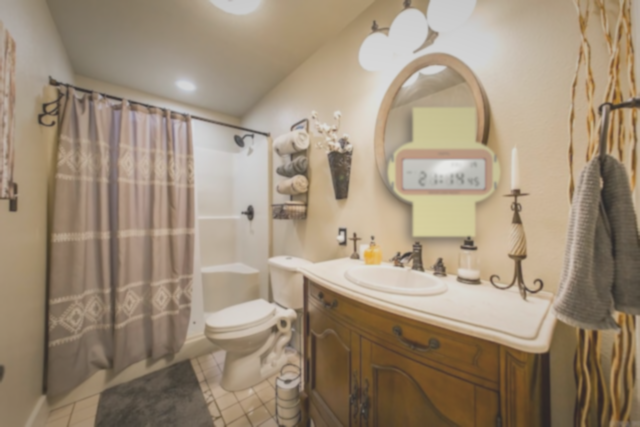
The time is **21:14**
